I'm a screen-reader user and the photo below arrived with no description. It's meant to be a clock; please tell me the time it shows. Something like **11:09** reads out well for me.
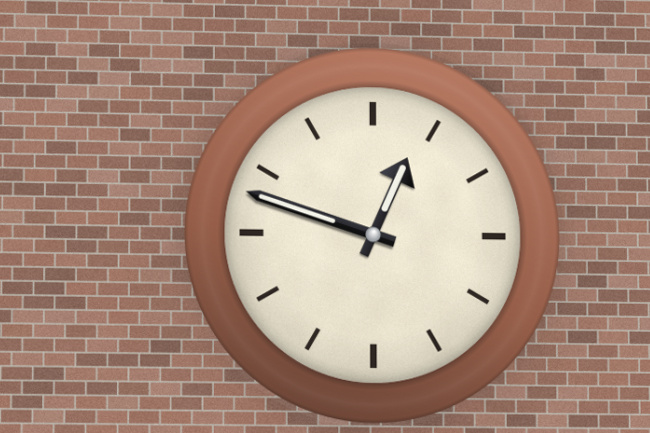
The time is **12:48**
